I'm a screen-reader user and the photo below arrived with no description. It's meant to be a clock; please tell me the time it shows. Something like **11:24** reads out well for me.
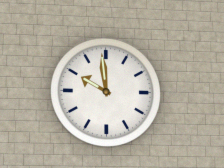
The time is **9:59**
